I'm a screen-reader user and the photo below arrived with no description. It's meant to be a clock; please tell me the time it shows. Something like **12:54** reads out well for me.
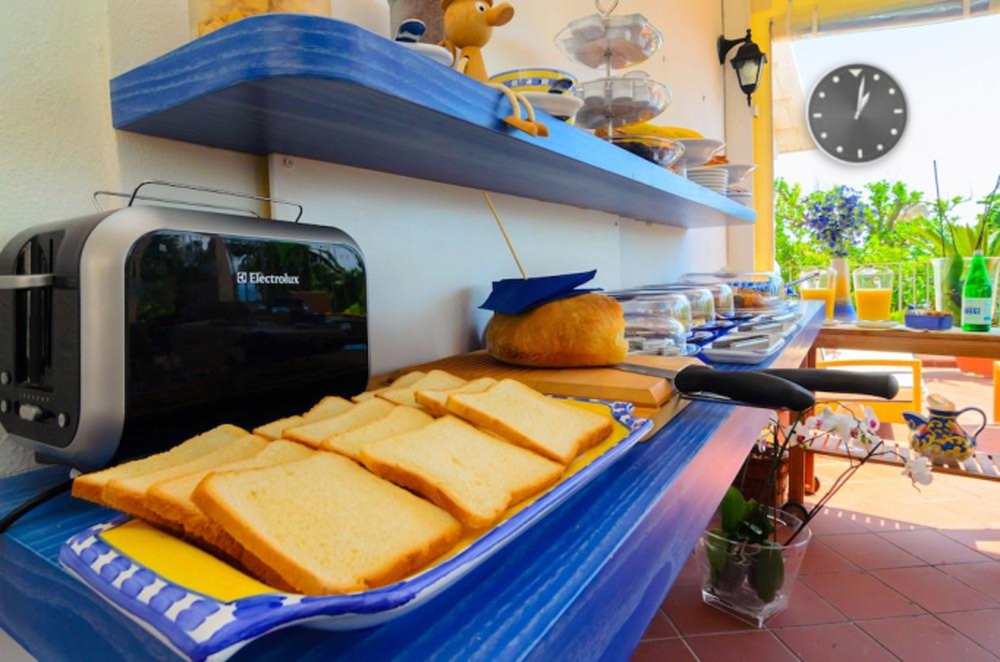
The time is **1:02**
